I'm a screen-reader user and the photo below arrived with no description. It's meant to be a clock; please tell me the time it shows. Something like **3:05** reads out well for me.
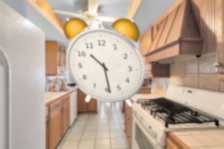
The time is **10:29**
